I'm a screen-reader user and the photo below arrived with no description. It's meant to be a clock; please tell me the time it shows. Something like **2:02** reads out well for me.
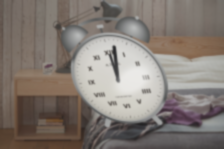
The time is **12:02**
